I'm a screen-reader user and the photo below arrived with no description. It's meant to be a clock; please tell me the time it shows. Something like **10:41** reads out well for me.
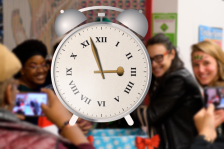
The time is **2:57**
